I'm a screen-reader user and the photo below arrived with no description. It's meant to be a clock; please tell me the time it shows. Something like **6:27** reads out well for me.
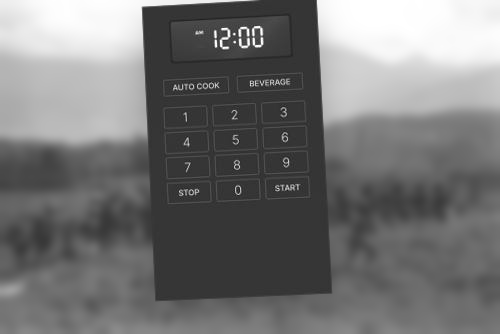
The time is **12:00**
